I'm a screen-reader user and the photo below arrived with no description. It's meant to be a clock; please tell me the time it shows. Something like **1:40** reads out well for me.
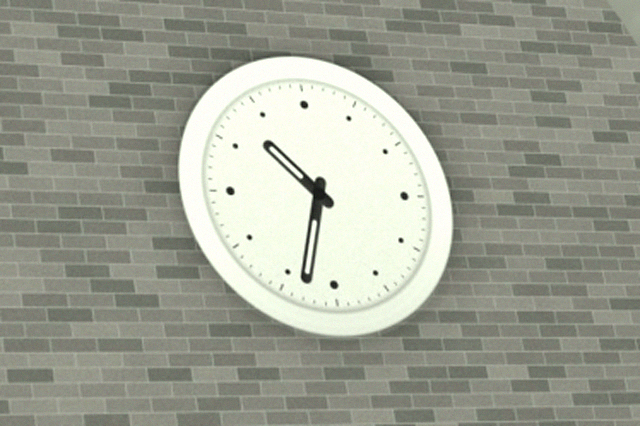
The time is **10:33**
